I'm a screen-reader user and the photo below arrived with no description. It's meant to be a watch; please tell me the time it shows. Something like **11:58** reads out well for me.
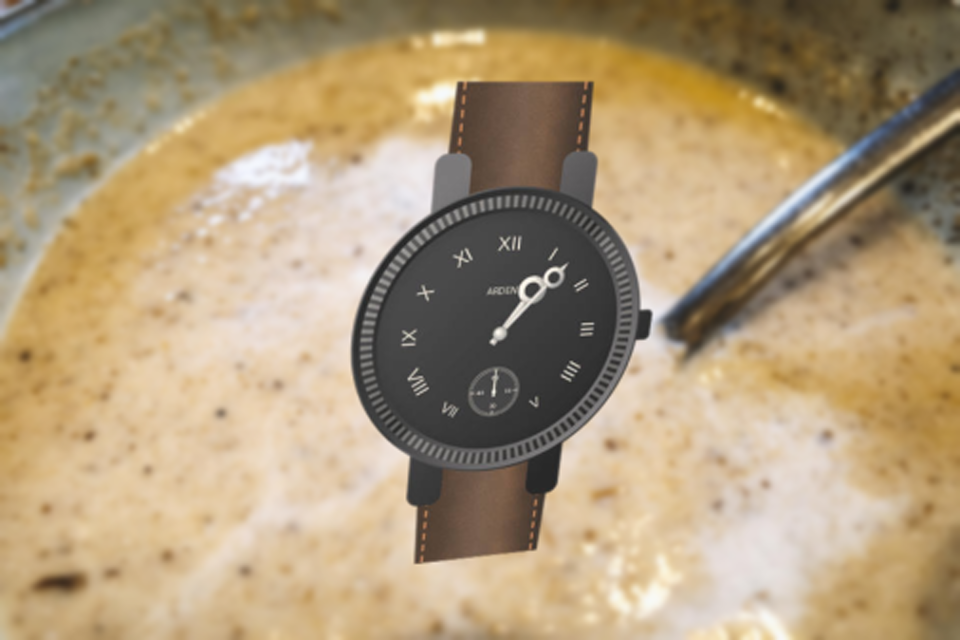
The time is **1:07**
